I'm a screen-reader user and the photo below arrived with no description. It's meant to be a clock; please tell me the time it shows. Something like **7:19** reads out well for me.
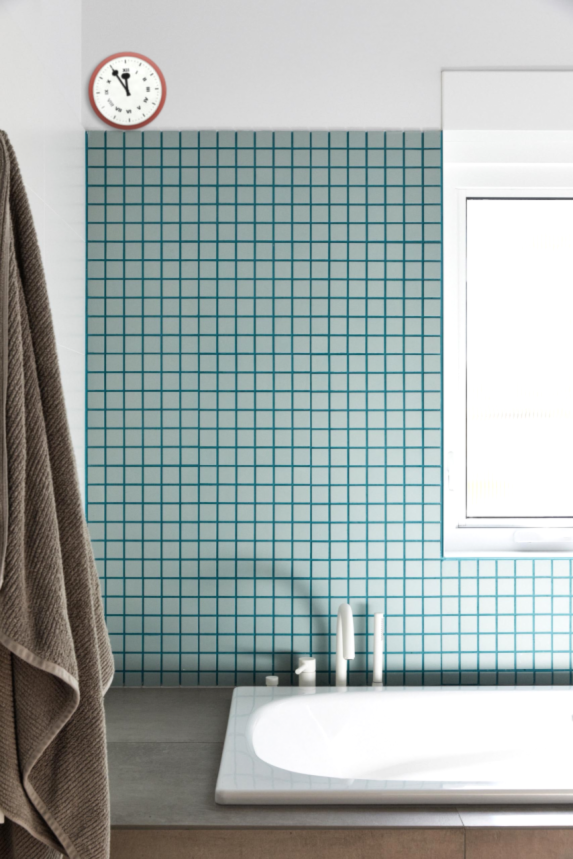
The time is **11:55**
